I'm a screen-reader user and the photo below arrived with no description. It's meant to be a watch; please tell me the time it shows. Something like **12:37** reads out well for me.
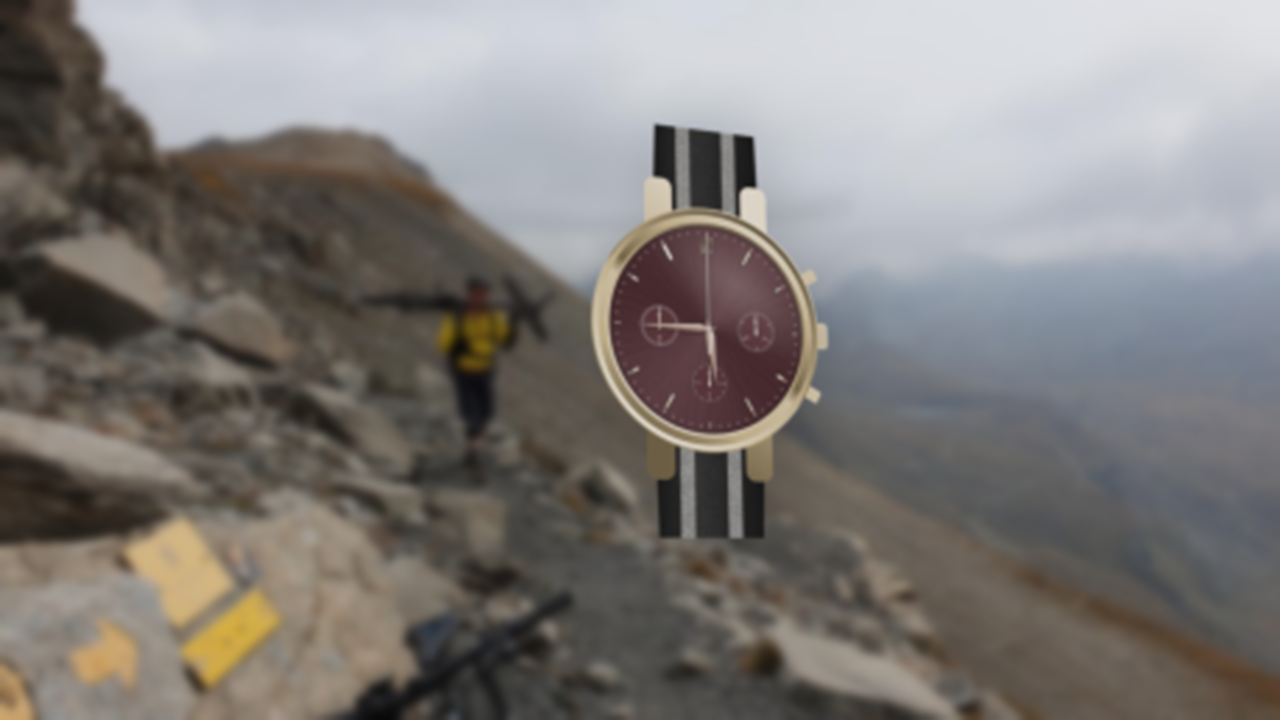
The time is **5:45**
